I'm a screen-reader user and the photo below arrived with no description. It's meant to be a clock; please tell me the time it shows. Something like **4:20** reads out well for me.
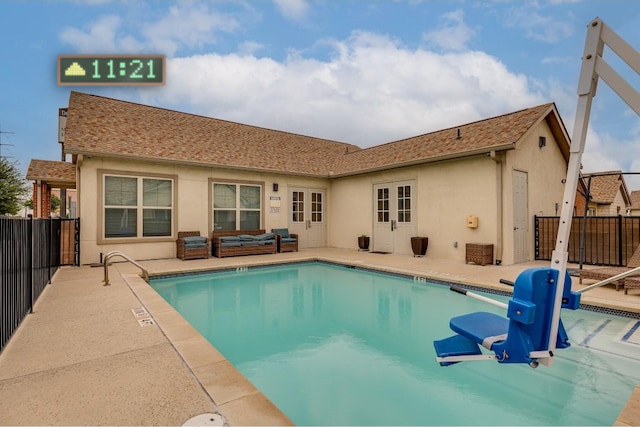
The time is **11:21**
